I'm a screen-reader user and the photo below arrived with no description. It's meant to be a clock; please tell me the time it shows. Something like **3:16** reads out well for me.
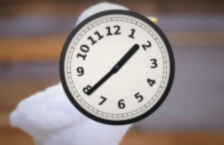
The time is **1:39**
